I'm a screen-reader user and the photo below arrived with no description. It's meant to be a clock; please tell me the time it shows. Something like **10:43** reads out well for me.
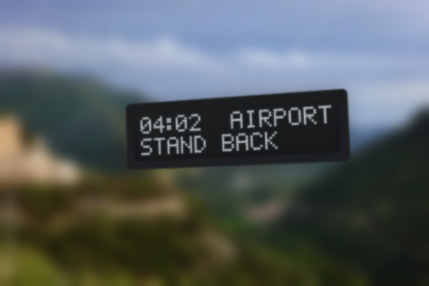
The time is **4:02**
